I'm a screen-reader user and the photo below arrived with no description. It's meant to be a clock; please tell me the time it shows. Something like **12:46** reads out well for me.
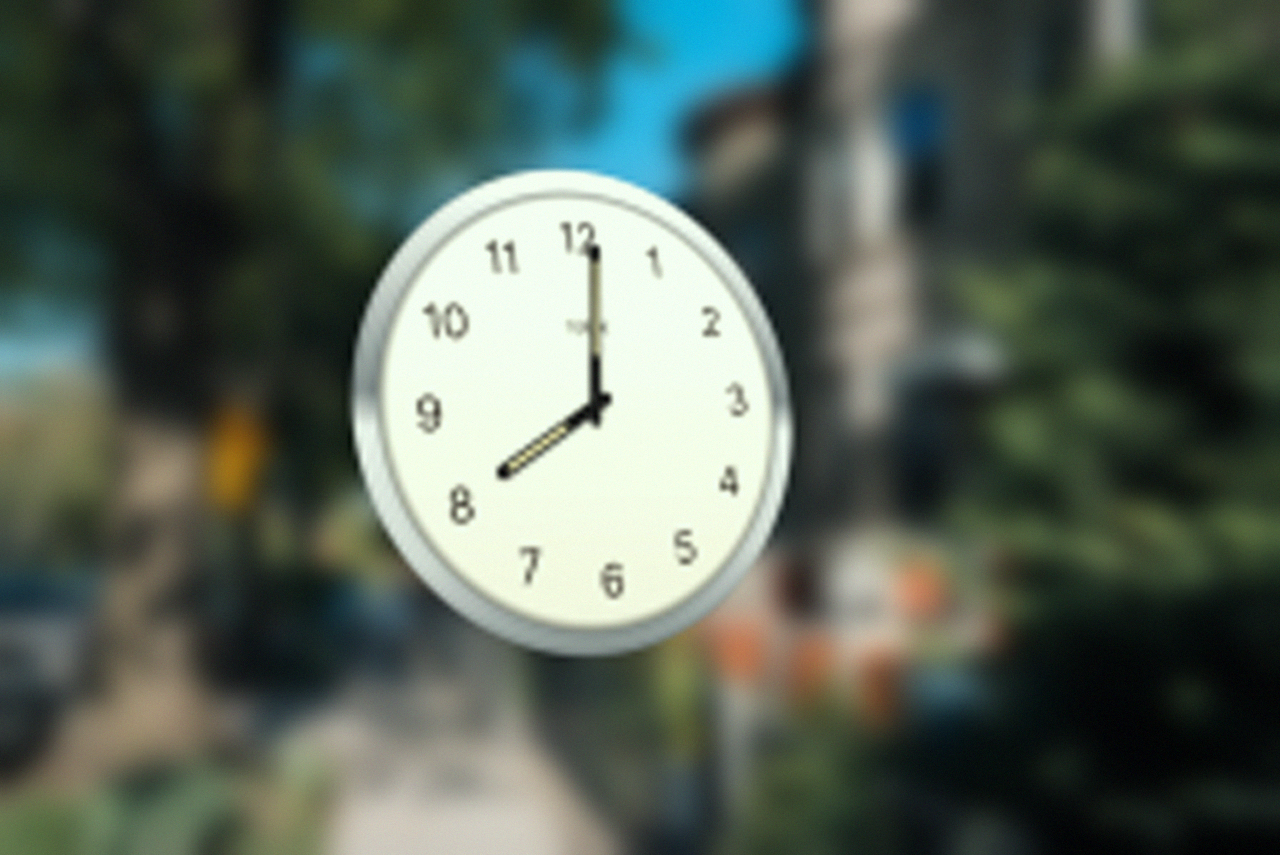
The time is **8:01**
